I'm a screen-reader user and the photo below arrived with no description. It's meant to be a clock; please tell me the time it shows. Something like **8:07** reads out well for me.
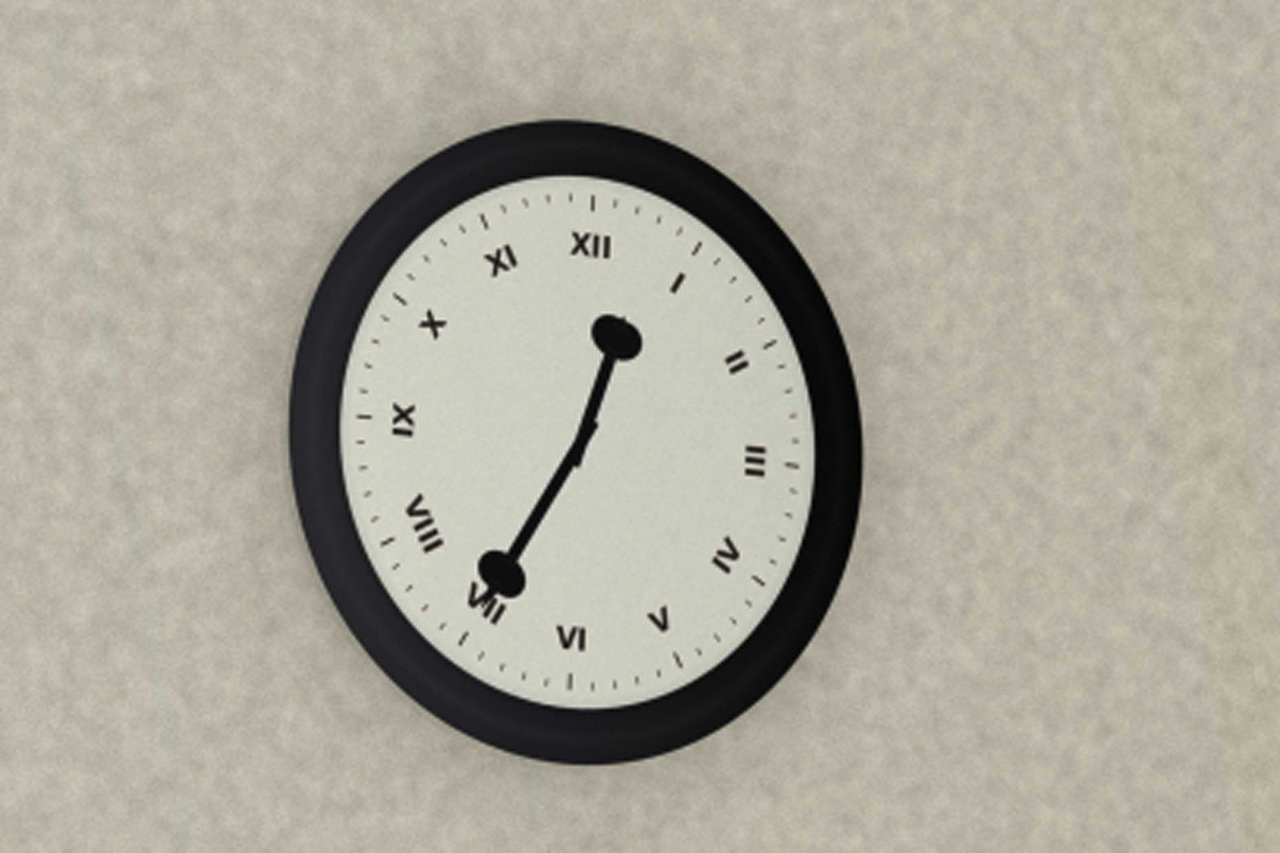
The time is **12:35**
